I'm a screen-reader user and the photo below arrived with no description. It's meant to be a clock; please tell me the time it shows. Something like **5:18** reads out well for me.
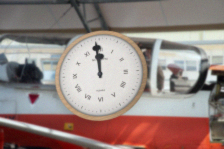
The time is **11:59**
